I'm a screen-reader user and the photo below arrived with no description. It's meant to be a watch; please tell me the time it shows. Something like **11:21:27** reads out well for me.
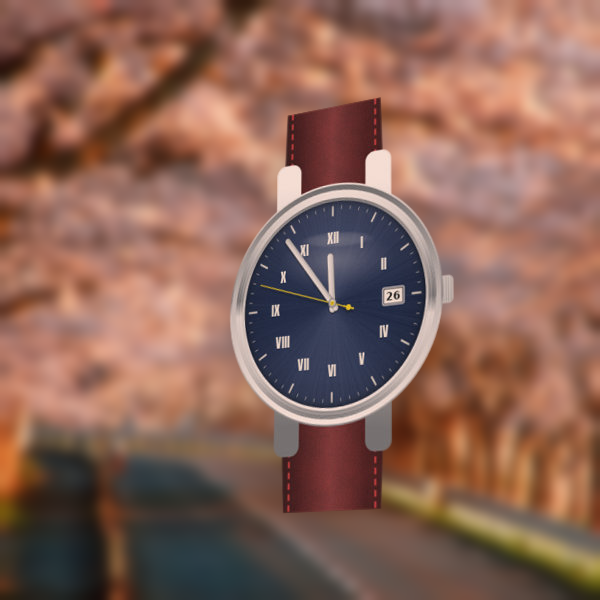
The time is **11:53:48**
